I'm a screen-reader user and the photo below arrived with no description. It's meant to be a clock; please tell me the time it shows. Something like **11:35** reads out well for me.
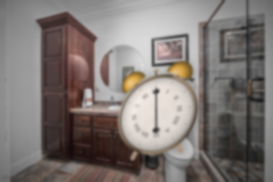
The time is **6:00**
